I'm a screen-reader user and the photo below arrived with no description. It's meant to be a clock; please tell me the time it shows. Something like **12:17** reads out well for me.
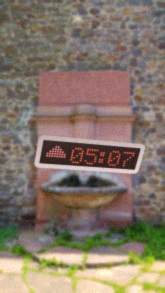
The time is **5:07**
